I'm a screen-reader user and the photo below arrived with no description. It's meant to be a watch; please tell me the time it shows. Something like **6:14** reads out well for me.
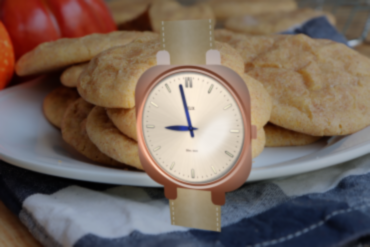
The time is **8:58**
